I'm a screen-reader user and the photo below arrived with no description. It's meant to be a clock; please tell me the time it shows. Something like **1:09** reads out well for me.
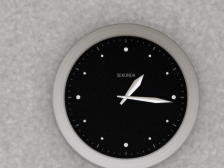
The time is **1:16**
